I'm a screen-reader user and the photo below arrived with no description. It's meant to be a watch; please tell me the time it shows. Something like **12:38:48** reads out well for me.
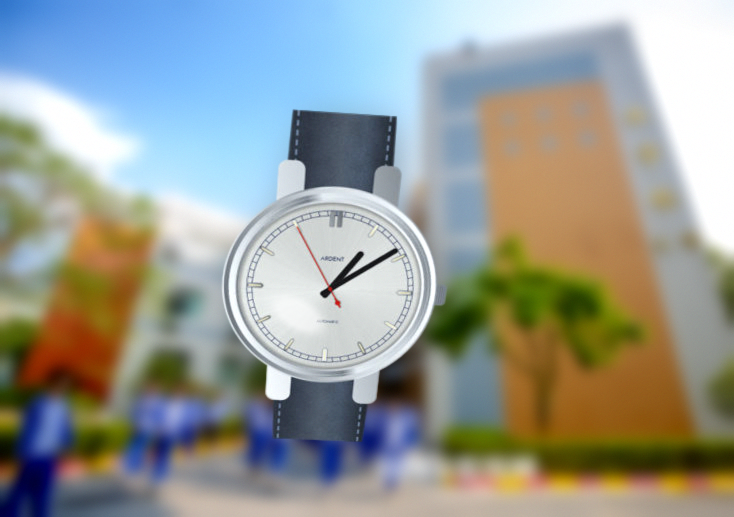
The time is **1:08:55**
